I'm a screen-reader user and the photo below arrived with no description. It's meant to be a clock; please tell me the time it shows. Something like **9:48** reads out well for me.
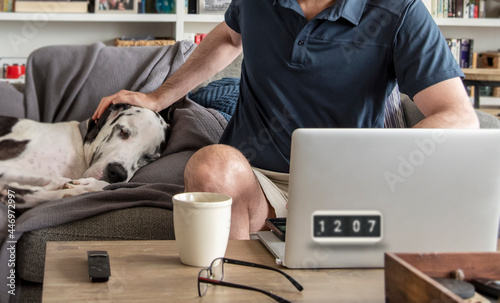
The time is **12:07**
